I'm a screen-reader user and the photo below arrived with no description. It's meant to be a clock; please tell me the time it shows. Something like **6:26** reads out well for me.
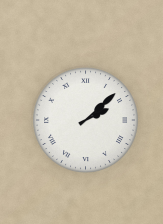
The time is **2:08**
